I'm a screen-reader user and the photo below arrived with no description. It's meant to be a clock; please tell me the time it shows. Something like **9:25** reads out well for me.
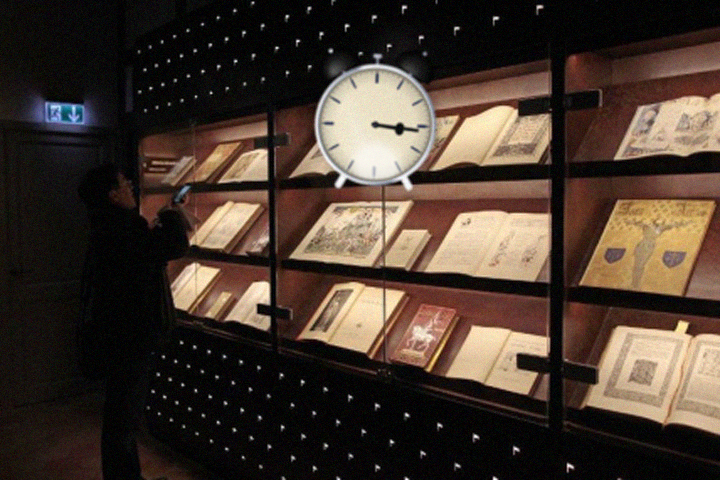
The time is **3:16**
